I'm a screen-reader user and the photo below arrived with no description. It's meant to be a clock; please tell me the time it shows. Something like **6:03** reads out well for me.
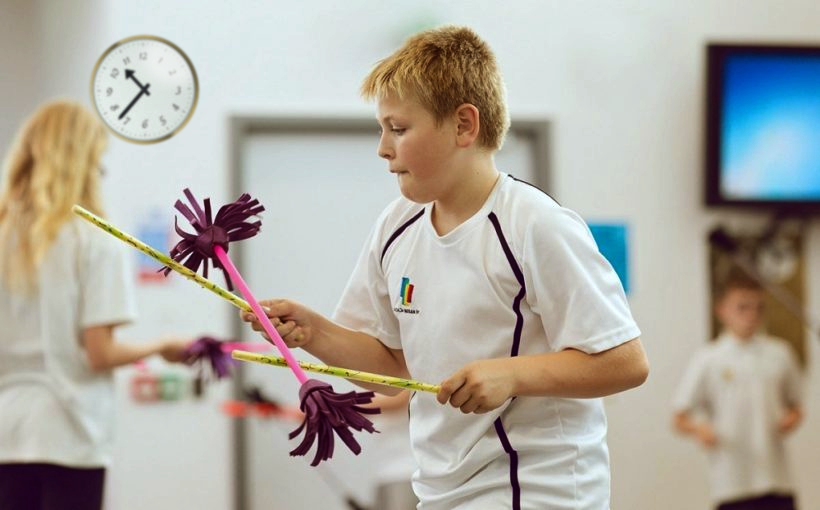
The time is **10:37**
